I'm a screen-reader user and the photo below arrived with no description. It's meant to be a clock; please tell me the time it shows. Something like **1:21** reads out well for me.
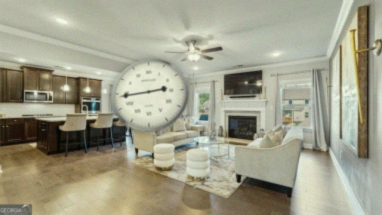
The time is **2:44**
